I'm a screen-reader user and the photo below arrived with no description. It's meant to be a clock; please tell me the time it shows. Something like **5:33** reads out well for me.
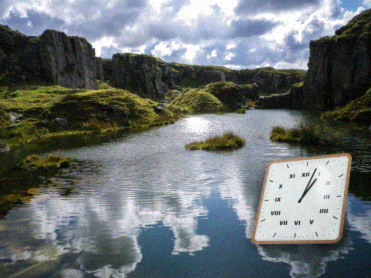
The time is **1:03**
